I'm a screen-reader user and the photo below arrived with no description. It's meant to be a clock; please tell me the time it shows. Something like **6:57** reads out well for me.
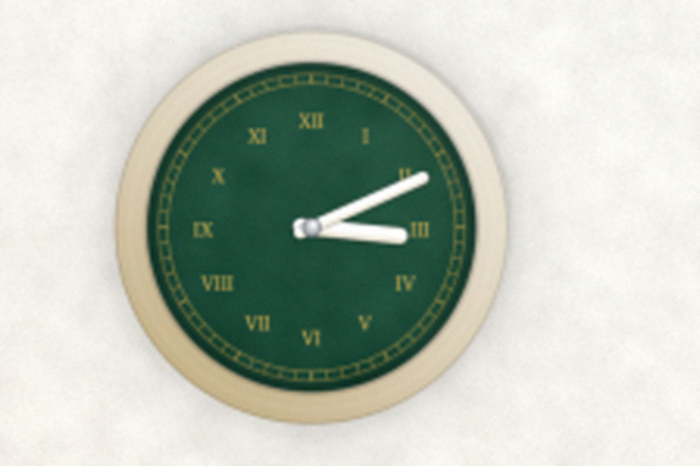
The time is **3:11**
